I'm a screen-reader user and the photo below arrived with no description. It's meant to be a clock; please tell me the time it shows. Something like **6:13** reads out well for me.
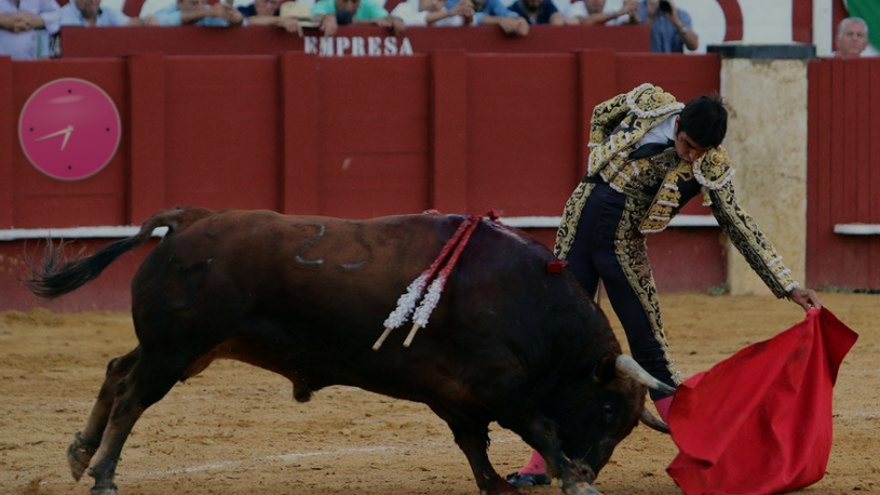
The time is **6:42**
